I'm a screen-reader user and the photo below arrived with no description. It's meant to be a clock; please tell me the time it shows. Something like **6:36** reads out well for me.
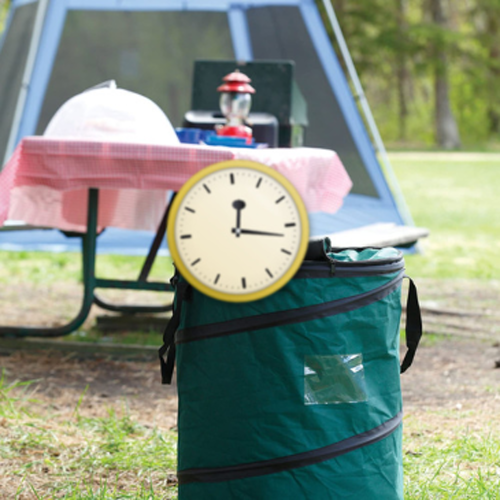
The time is **12:17**
